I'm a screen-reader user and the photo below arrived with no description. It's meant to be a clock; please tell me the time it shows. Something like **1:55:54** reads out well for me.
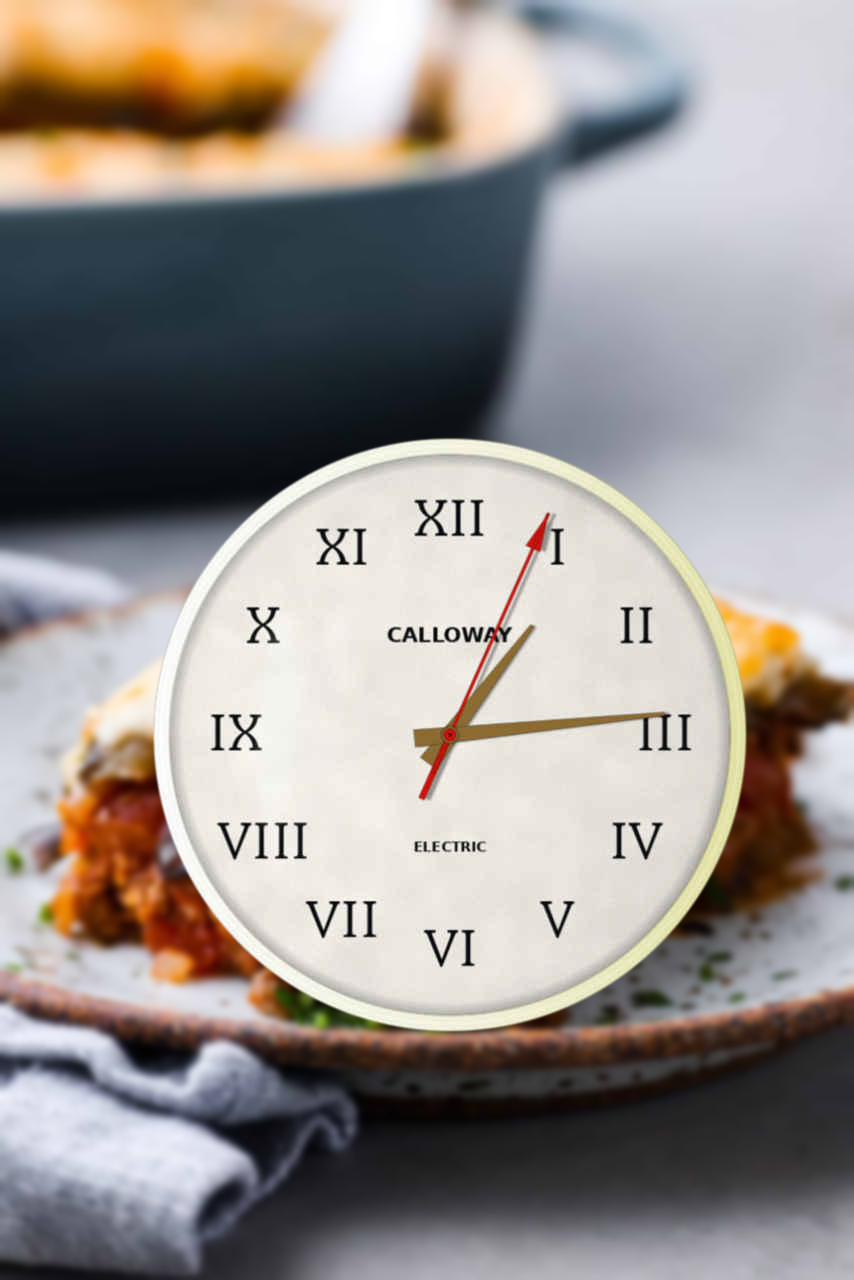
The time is **1:14:04**
